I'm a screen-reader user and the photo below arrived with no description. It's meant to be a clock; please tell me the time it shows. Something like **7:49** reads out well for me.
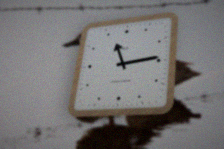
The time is **11:14**
